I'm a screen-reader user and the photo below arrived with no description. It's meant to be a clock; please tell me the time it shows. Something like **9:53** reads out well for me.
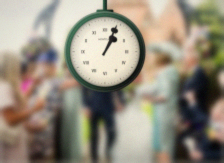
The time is **1:04**
